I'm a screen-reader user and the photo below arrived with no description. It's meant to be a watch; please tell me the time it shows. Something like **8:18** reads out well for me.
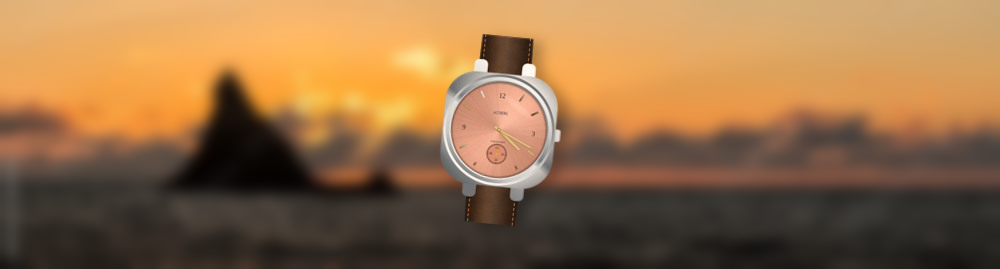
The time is **4:19**
